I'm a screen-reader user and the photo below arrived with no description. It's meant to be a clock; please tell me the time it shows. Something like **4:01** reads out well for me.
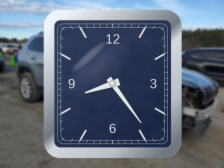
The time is **8:24**
